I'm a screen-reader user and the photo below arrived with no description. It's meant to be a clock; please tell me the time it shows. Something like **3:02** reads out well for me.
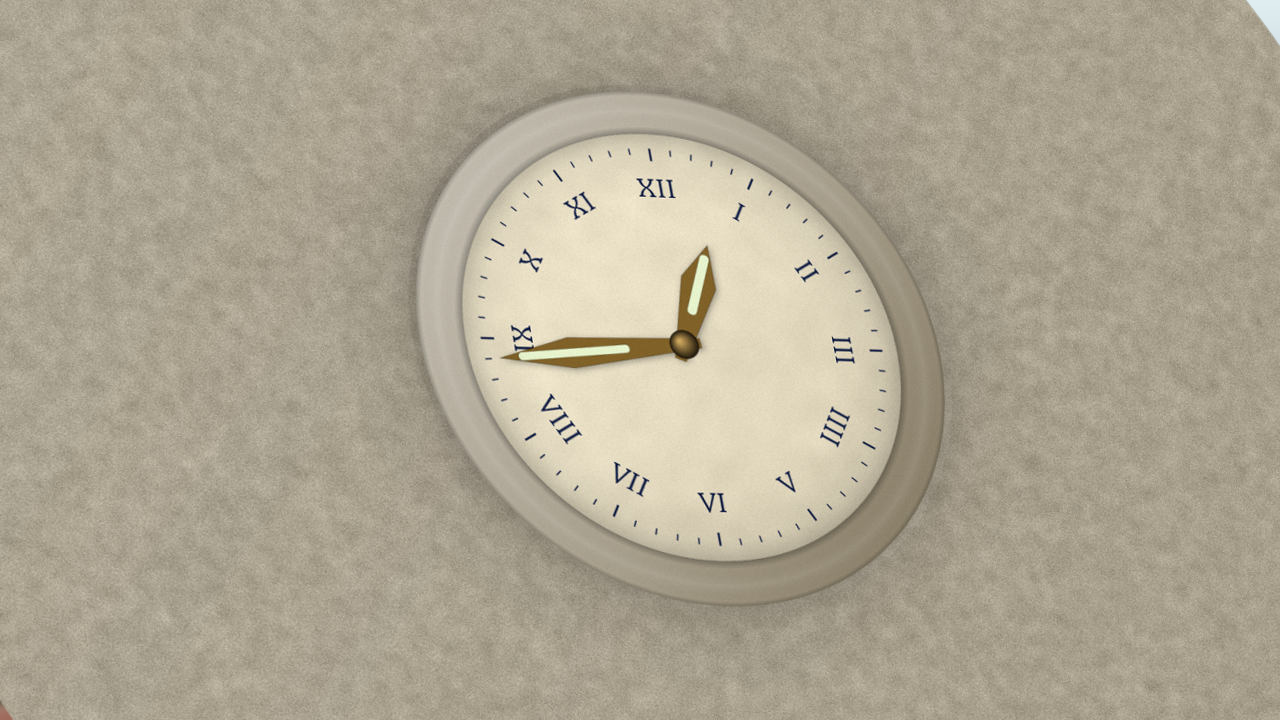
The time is **12:44**
